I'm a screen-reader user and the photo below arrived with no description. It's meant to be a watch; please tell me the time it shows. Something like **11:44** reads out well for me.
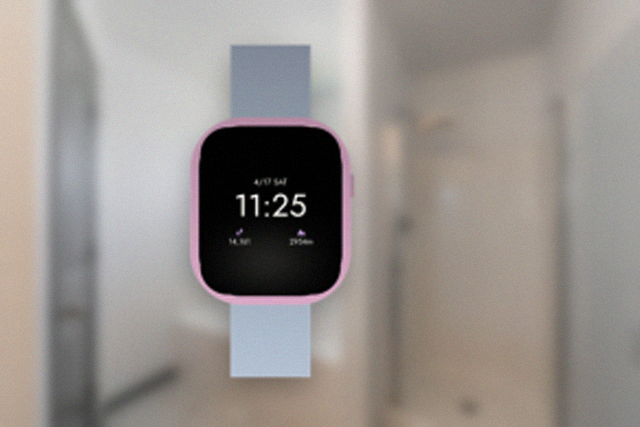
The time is **11:25**
